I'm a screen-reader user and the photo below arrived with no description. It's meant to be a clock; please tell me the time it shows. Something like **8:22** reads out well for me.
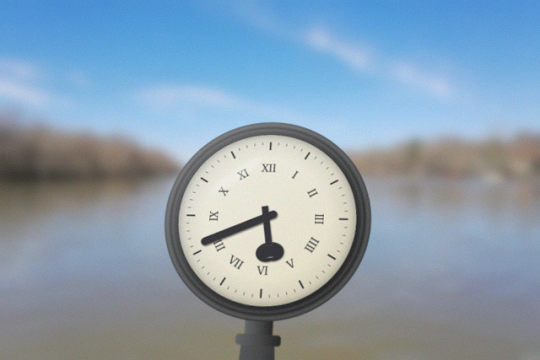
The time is **5:41**
